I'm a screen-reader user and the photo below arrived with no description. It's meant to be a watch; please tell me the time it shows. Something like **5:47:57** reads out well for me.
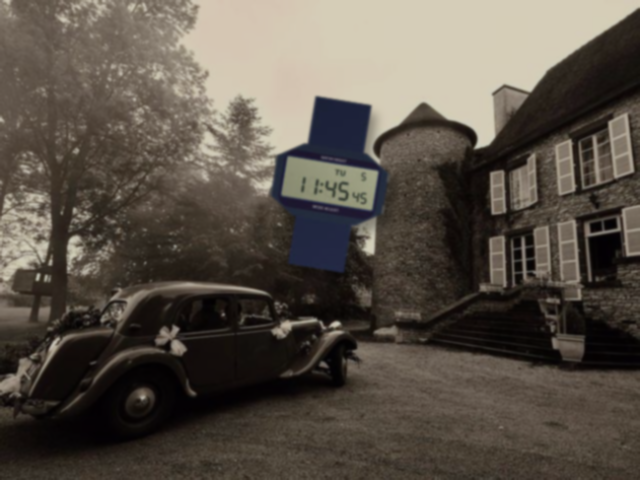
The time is **11:45:45**
